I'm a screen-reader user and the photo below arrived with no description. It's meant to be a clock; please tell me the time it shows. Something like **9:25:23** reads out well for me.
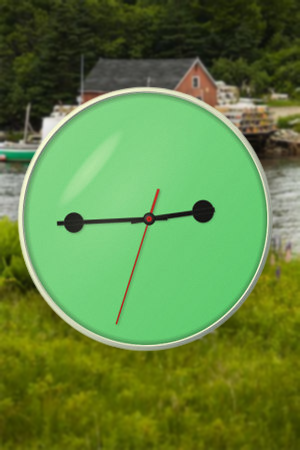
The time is **2:44:33**
